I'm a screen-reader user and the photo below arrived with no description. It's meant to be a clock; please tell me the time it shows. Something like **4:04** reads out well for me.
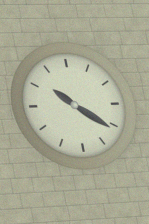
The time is **10:21**
